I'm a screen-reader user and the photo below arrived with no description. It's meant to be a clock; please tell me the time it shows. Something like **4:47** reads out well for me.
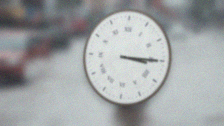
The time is **3:15**
